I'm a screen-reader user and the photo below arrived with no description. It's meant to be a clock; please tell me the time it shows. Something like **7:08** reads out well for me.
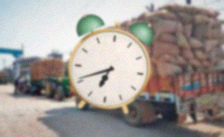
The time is **6:41**
